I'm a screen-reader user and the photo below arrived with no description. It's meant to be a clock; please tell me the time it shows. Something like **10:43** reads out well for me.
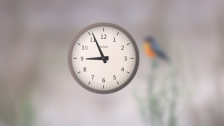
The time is **8:56**
